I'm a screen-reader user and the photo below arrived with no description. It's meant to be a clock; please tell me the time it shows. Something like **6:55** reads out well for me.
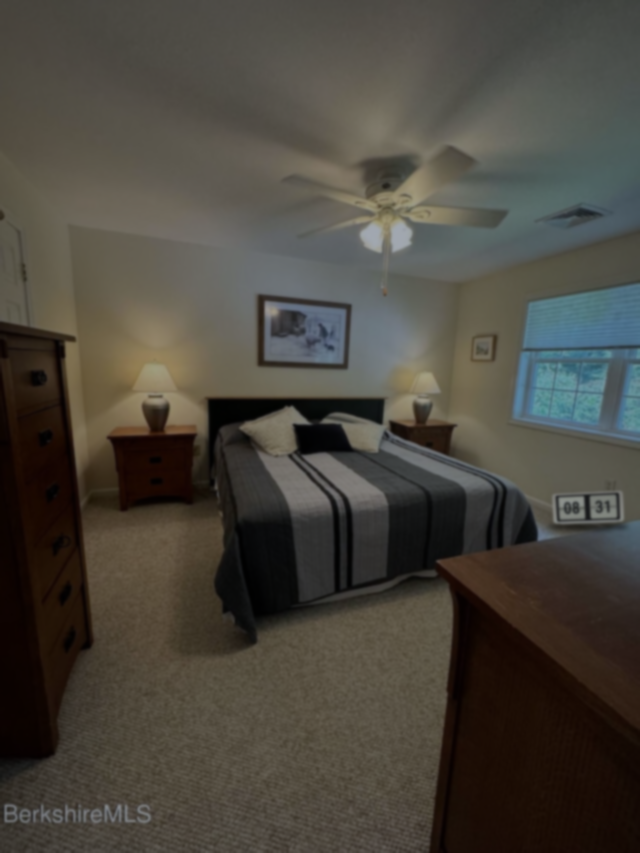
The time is **8:31**
